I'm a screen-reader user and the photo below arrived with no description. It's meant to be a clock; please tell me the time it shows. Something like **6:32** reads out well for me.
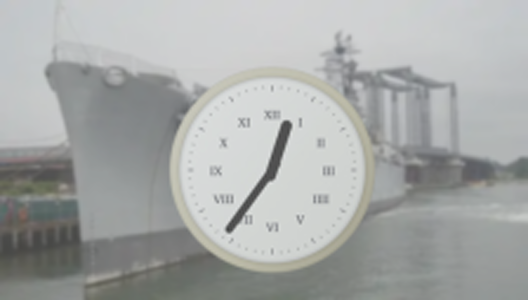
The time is **12:36**
